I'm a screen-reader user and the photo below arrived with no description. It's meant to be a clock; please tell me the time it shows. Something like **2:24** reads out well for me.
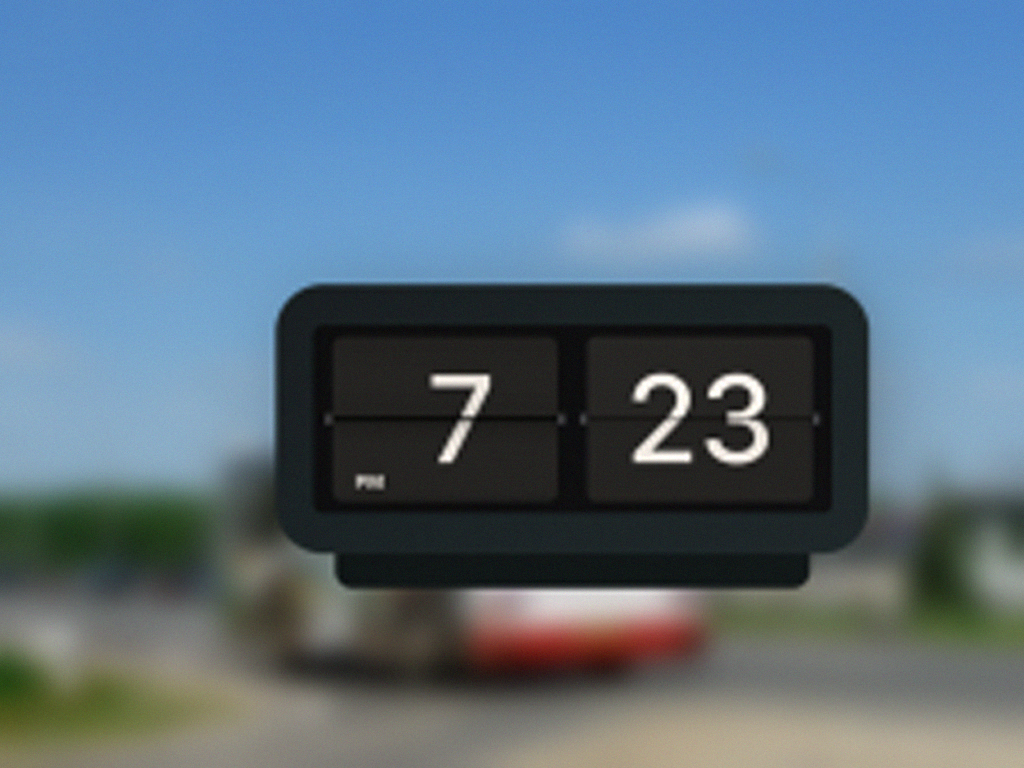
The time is **7:23**
